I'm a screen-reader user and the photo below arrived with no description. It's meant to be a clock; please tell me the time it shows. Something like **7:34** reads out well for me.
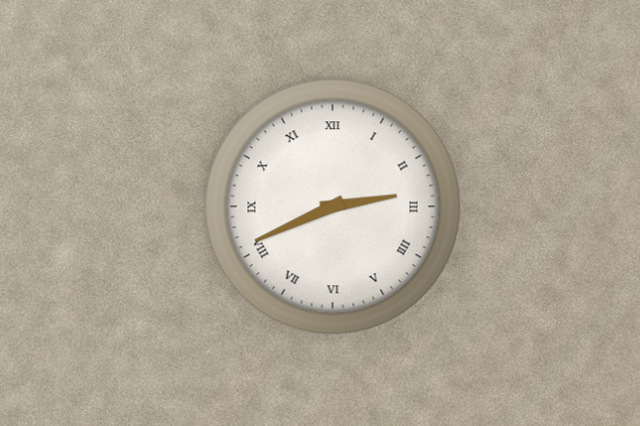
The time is **2:41**
